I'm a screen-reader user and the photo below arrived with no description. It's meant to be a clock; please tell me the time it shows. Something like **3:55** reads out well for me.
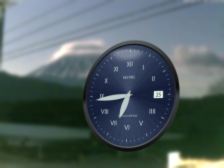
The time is **6:44**
